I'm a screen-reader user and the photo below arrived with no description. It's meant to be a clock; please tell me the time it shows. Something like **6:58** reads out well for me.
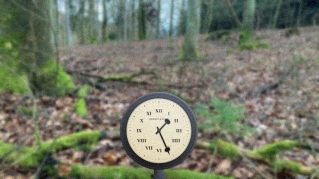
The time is **1:26**
